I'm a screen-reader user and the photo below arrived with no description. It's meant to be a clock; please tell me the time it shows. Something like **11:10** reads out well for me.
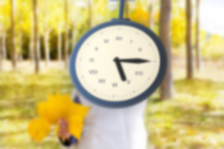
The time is **5:15**
